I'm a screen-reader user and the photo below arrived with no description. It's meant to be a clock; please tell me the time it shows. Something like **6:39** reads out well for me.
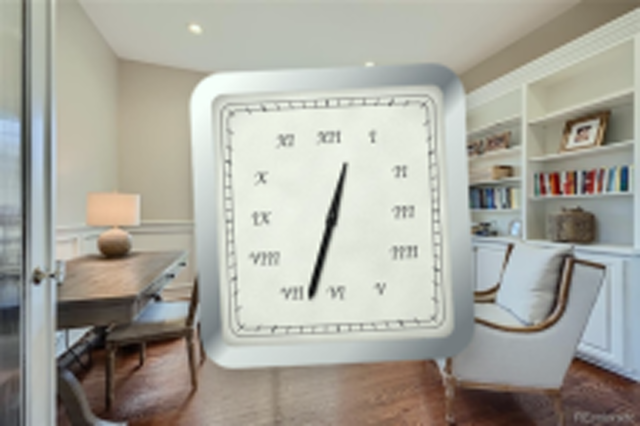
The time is **12:33**
